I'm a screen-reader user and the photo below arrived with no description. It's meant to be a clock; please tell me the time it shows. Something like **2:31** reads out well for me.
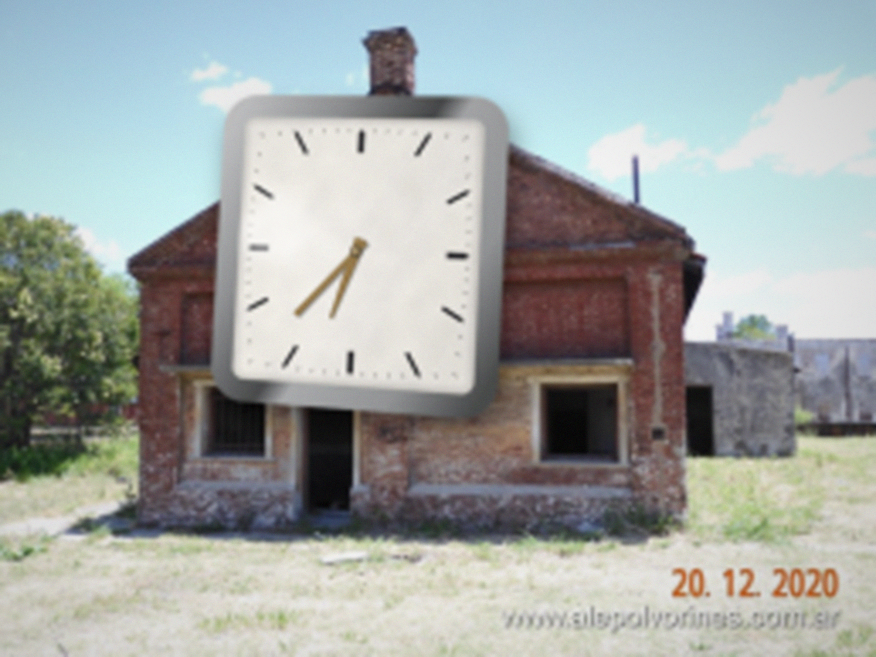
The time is **6:37**
